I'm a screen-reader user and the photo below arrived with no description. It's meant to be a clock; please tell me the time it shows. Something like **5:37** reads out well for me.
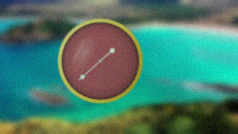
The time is **1:38**
